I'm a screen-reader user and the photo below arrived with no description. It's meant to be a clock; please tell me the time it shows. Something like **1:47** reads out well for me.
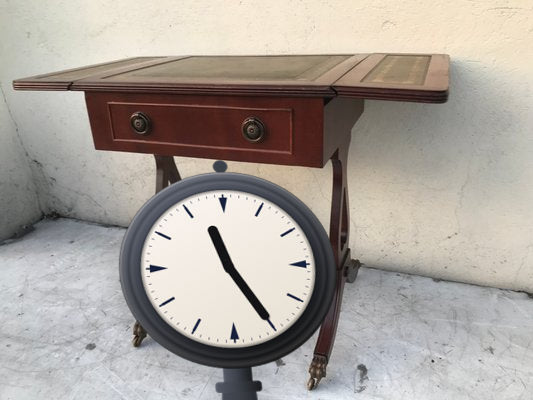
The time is **11:25**
